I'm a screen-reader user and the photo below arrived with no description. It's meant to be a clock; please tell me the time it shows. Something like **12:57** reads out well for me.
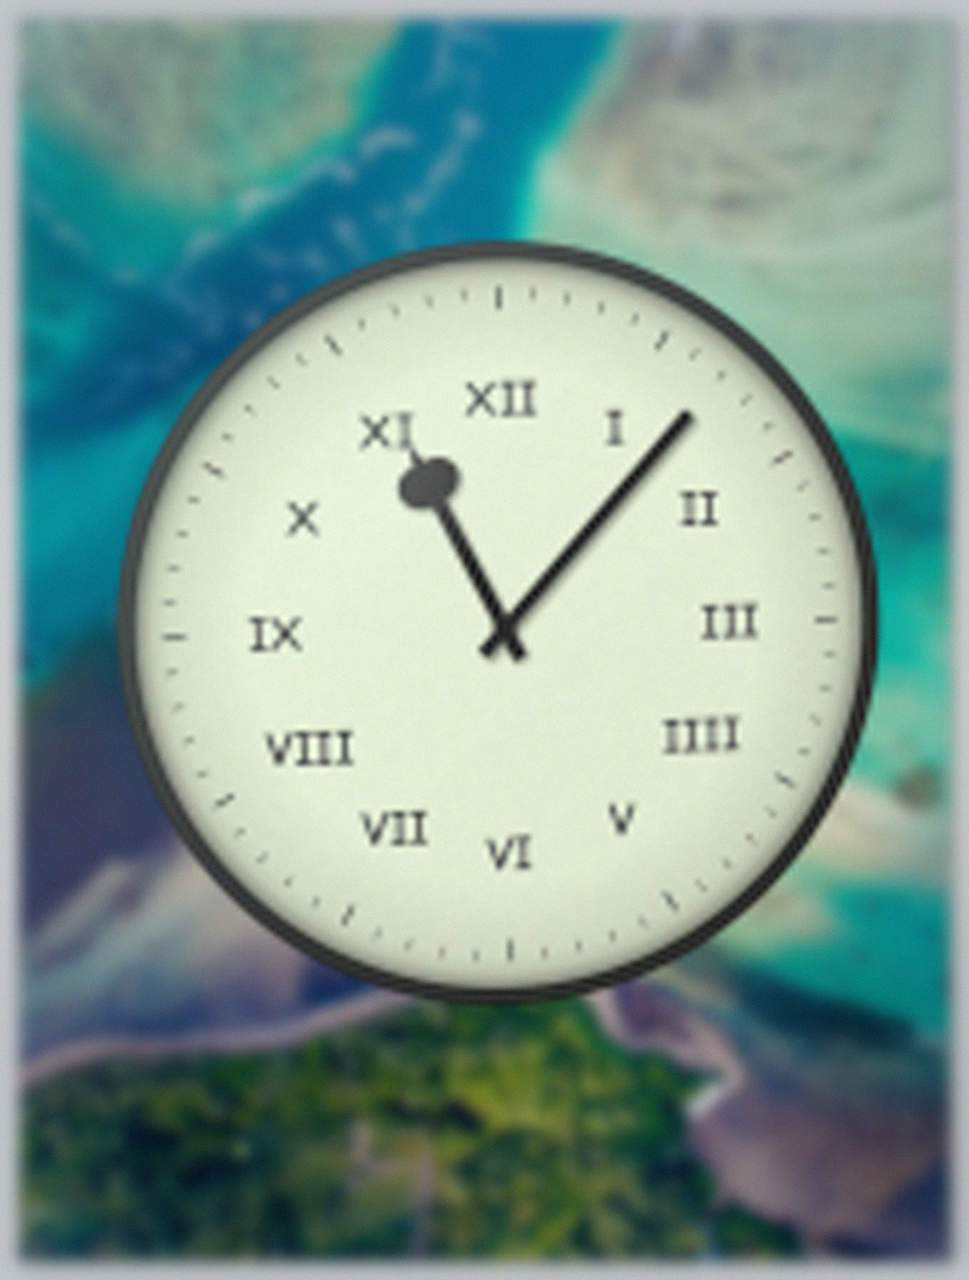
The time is **11:07**
